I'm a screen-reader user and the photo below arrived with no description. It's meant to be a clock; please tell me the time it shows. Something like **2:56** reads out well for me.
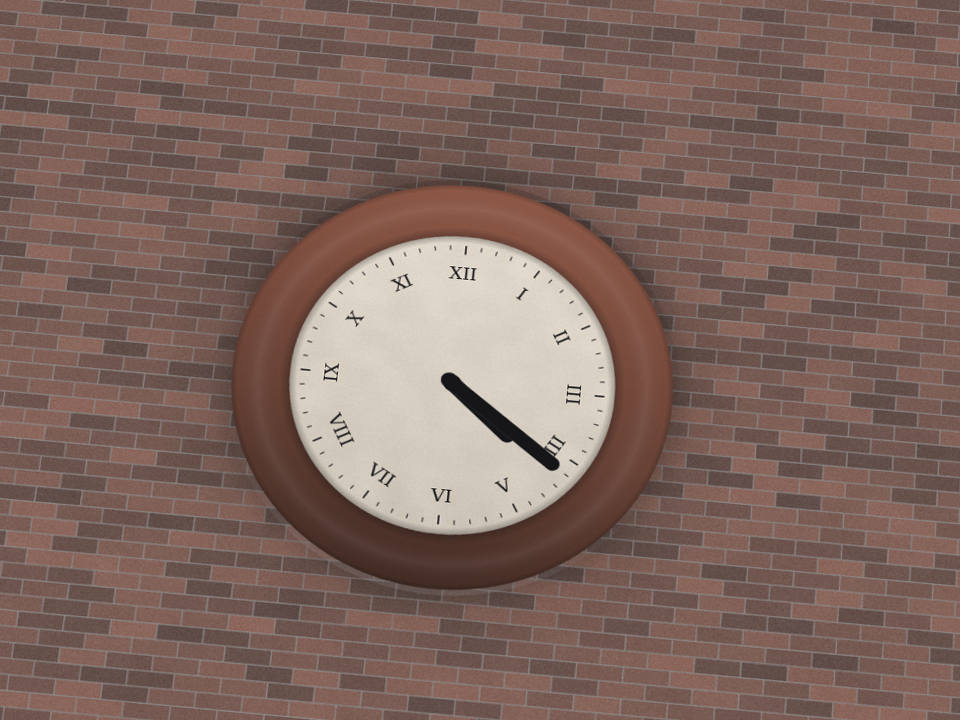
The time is **4:21**
